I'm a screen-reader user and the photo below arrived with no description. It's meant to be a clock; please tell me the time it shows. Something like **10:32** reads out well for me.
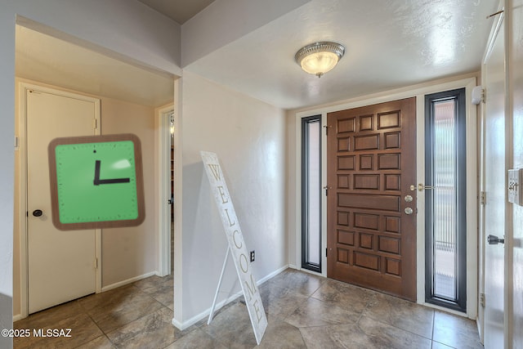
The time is **12:15**
